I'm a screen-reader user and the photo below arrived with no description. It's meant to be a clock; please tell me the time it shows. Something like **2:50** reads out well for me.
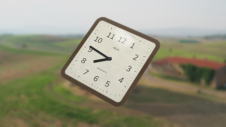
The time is **7:46**
